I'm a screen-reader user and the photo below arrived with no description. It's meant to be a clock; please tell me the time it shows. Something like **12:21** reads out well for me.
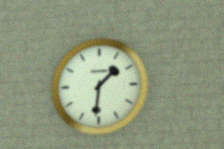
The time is **1:31**
